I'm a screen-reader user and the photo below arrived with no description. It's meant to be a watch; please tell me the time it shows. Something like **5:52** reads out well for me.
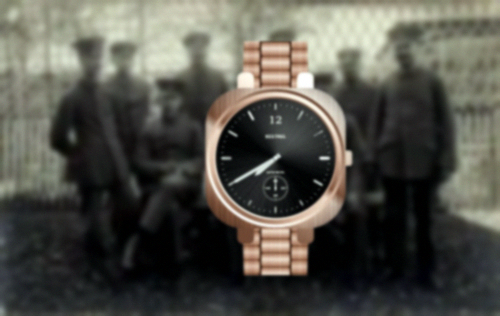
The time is **7:40**
